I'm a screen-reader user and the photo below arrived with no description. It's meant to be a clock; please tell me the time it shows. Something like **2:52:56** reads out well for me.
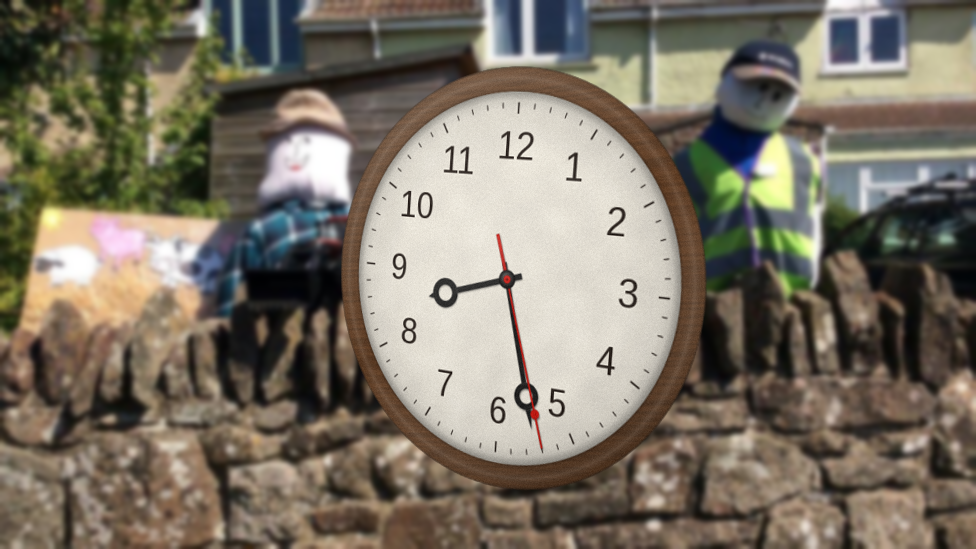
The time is **8:27:27**
